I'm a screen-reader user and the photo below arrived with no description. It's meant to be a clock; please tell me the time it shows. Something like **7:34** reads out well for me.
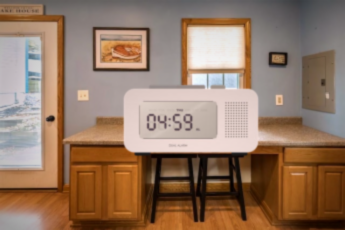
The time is **4:59**
